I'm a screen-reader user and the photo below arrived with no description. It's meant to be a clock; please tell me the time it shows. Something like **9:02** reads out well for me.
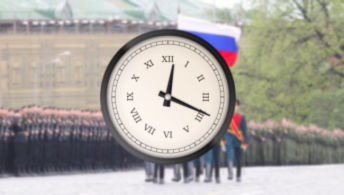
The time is **12:19**
